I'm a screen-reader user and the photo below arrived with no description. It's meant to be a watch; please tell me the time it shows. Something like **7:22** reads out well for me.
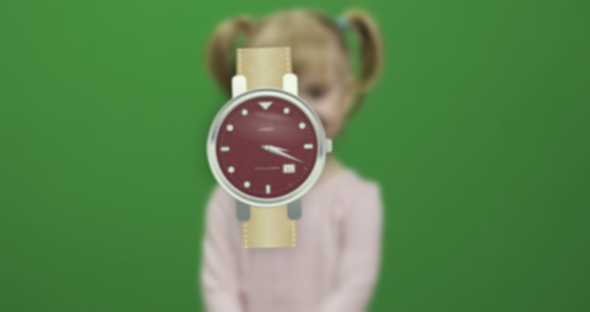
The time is **3:19**
